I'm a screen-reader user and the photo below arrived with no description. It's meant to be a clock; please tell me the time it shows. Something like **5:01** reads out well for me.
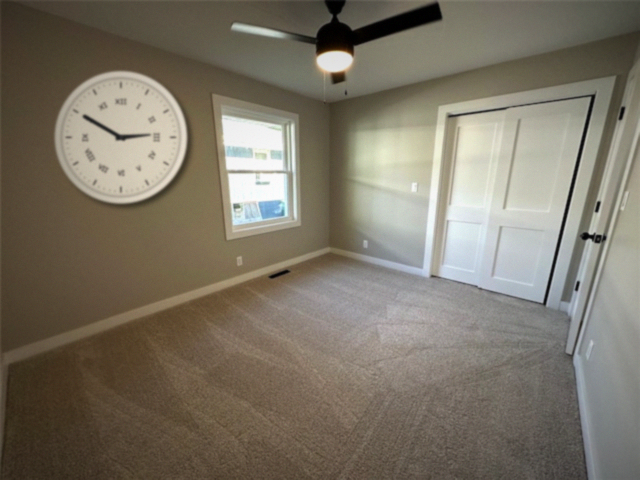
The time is **2:50**
